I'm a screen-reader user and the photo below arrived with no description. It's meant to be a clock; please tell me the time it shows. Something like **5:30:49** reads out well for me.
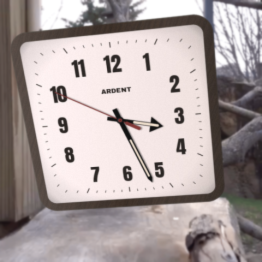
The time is **3:26:50**
